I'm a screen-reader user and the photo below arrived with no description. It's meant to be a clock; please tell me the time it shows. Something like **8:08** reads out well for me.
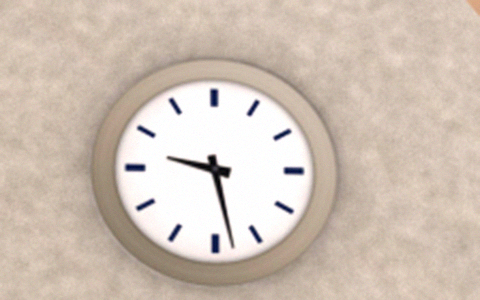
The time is **9:28**
